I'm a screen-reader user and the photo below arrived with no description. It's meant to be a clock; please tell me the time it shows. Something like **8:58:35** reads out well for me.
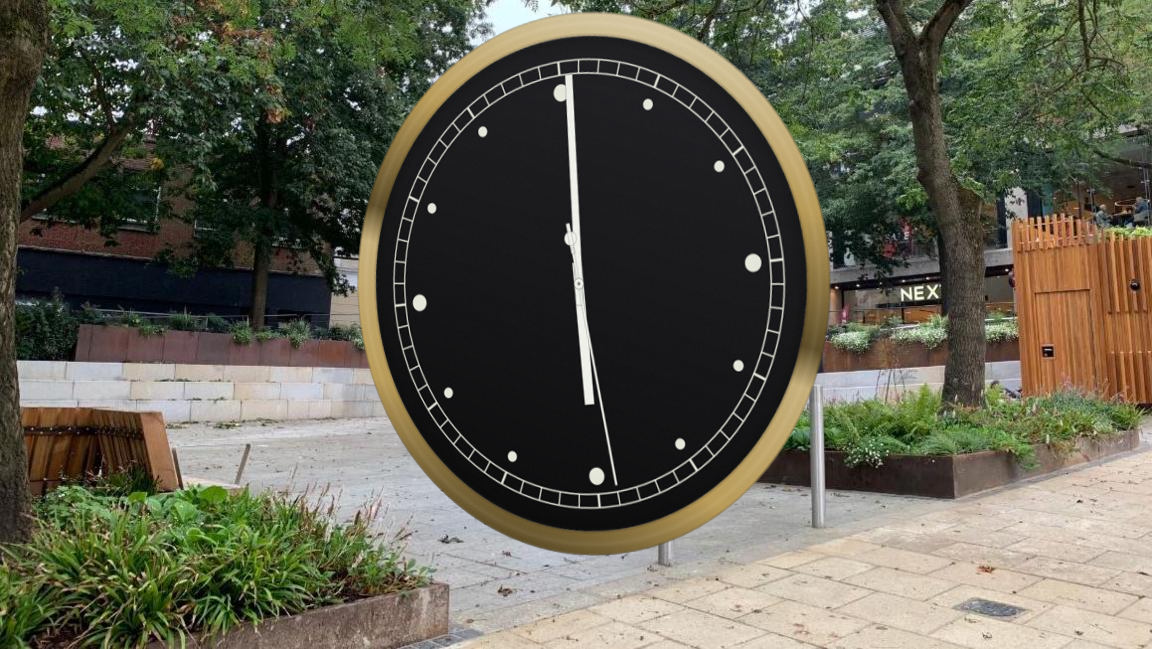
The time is **6:00:29**
